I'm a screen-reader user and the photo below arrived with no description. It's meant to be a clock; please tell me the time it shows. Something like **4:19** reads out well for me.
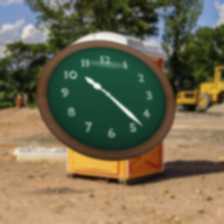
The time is **10:23**
